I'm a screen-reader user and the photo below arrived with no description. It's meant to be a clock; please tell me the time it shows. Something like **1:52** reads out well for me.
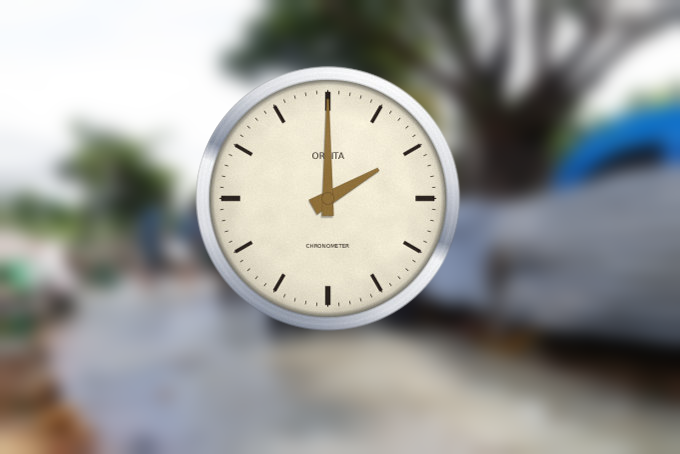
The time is **2:00**
